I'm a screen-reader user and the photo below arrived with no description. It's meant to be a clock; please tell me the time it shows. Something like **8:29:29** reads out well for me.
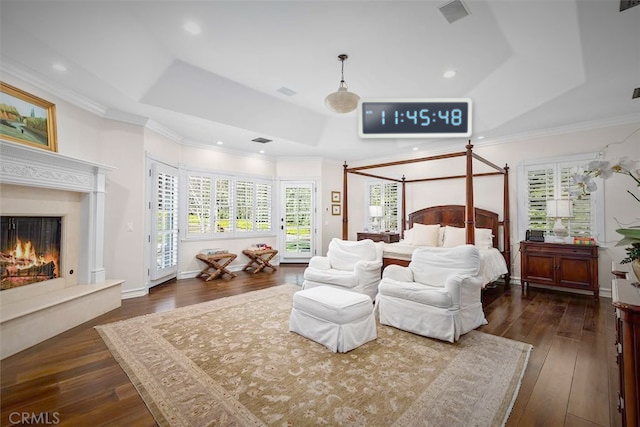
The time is **11:45:48**
